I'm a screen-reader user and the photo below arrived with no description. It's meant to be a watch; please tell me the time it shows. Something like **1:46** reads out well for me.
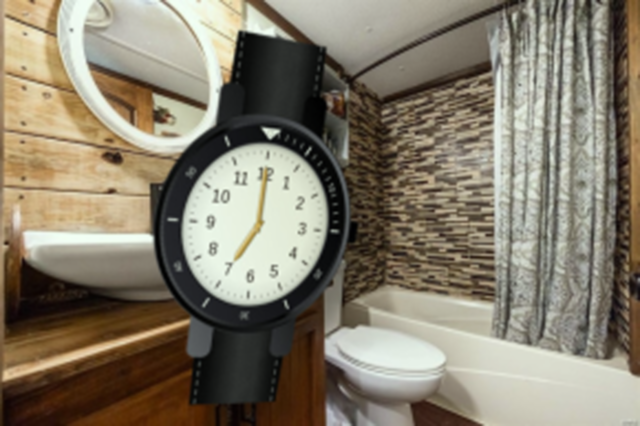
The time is **7:00**
